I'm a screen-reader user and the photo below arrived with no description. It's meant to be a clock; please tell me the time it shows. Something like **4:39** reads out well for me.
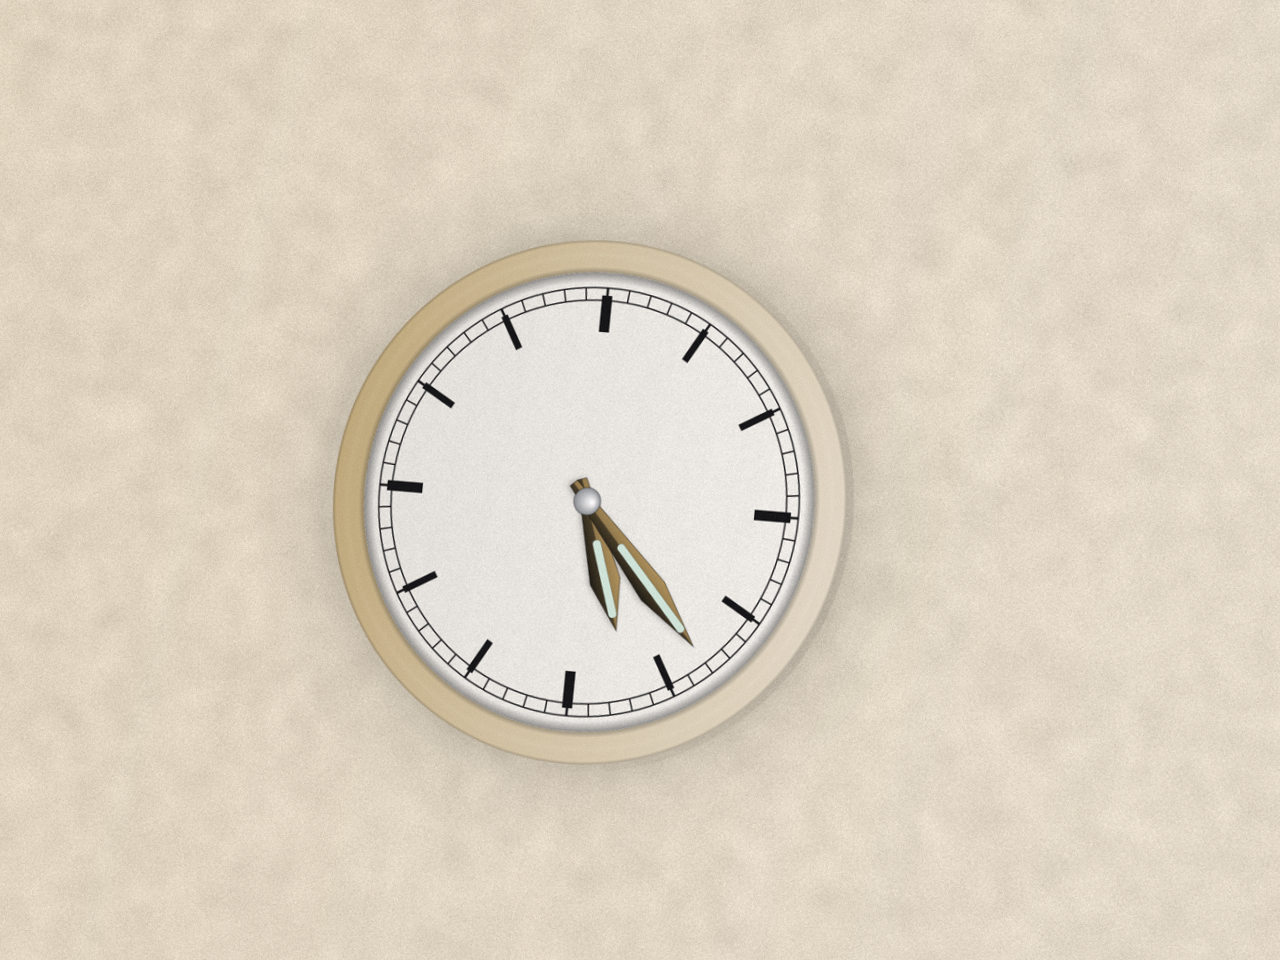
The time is **5:23**
